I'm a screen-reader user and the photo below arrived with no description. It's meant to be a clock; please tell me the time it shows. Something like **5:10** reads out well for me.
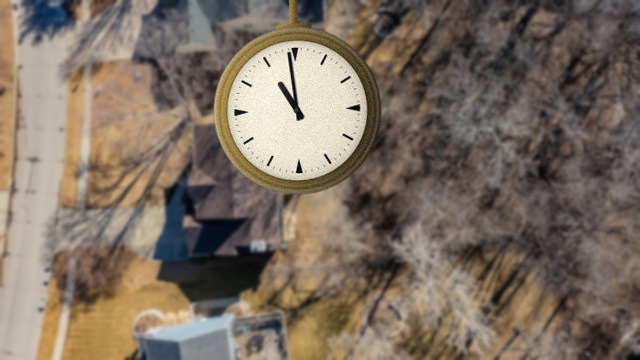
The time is **10:59**
